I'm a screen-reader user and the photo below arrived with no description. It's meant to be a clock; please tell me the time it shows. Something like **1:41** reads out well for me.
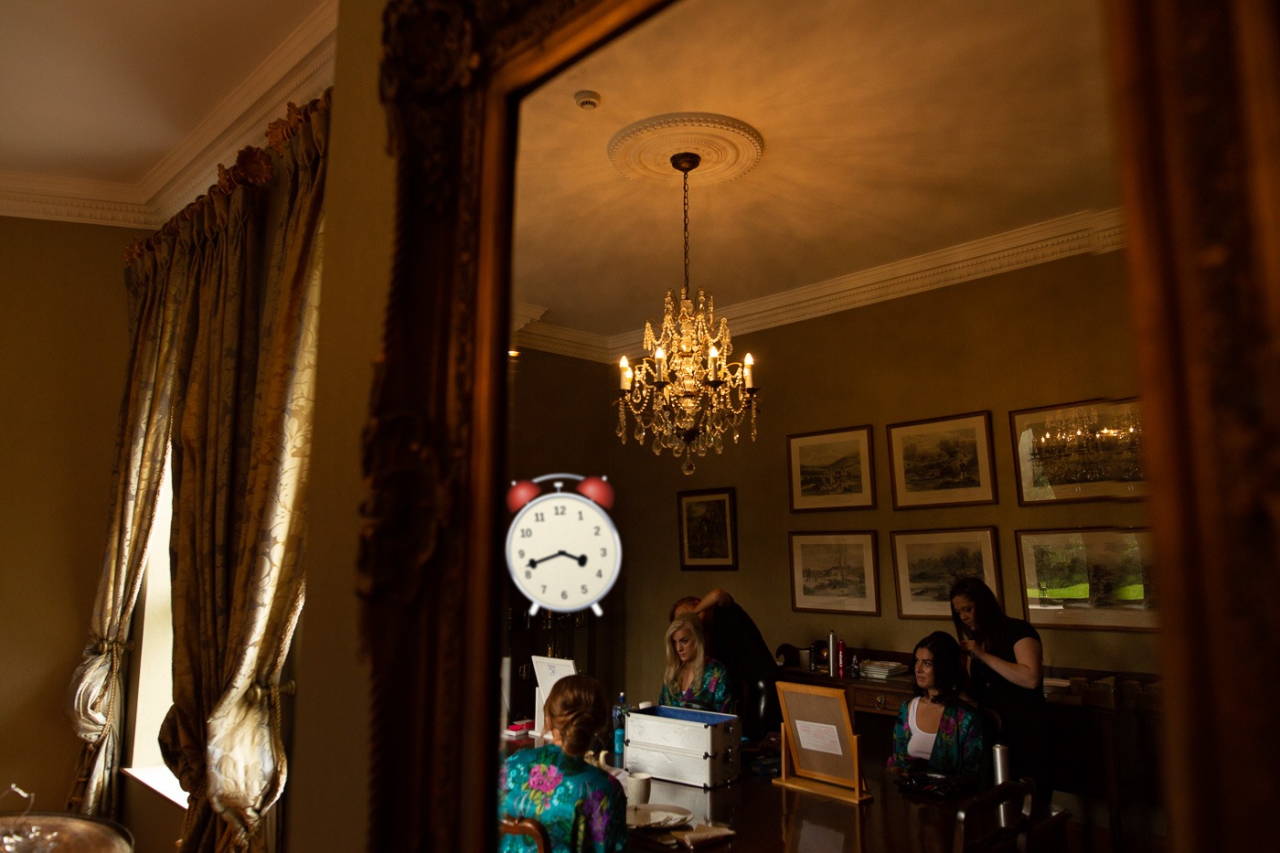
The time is **3:42**
